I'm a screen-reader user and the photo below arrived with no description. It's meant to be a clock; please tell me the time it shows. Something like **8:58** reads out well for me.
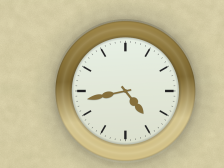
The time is **4:43**
